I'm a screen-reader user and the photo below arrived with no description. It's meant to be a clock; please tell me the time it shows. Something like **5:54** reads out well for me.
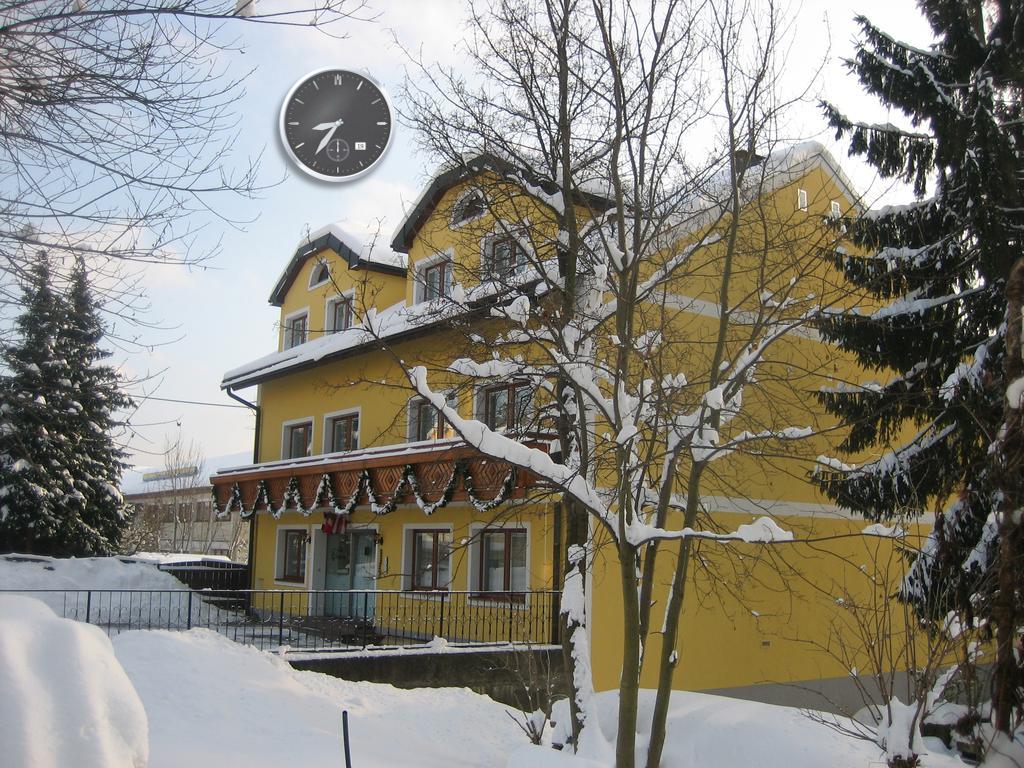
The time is **8:36**
